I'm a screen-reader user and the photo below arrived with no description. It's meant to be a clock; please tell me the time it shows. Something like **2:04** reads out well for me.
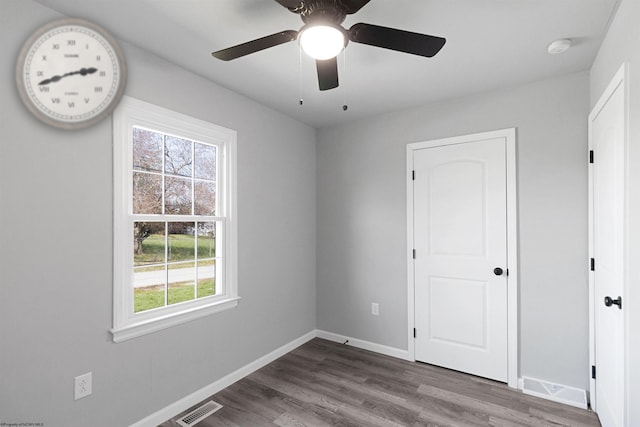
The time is **2:42**
